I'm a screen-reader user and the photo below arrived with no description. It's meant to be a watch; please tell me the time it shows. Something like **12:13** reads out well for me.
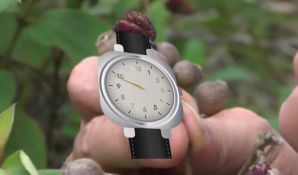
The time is **9:49**
